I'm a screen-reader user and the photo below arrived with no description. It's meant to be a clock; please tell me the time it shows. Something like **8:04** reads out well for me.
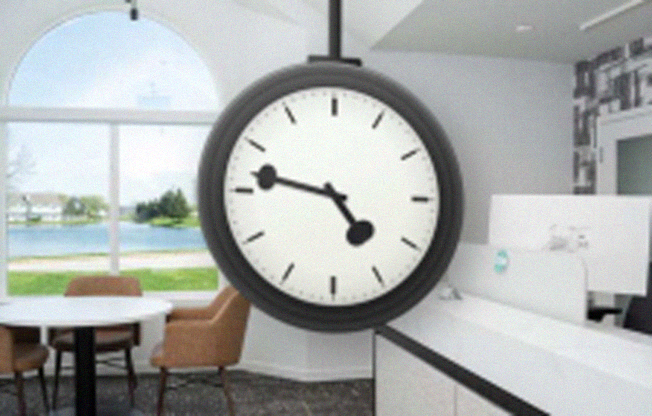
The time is **4:47**
